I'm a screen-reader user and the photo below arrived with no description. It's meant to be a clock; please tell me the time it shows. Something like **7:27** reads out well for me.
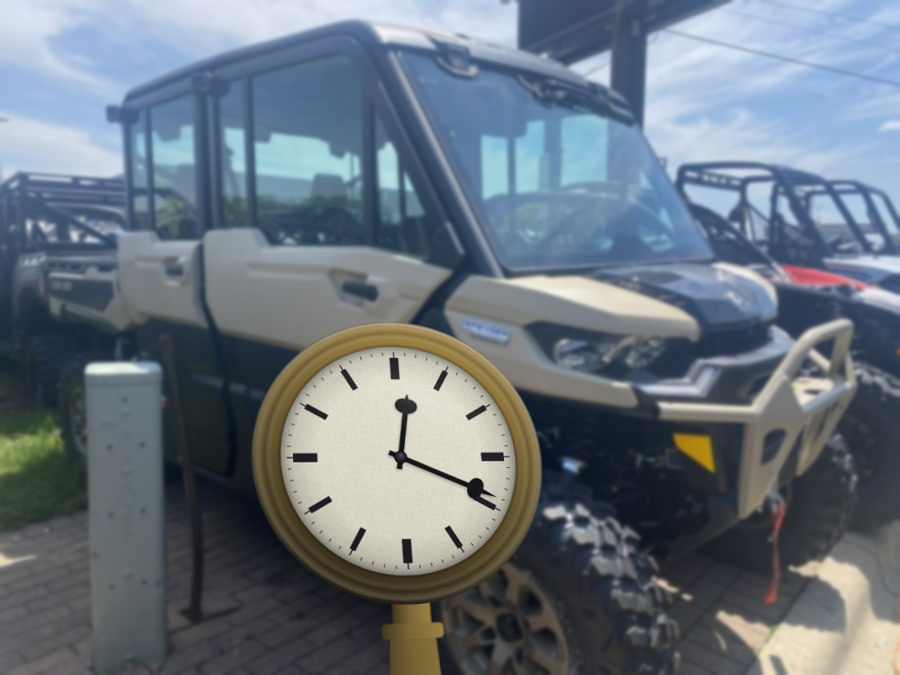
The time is **12:19**
